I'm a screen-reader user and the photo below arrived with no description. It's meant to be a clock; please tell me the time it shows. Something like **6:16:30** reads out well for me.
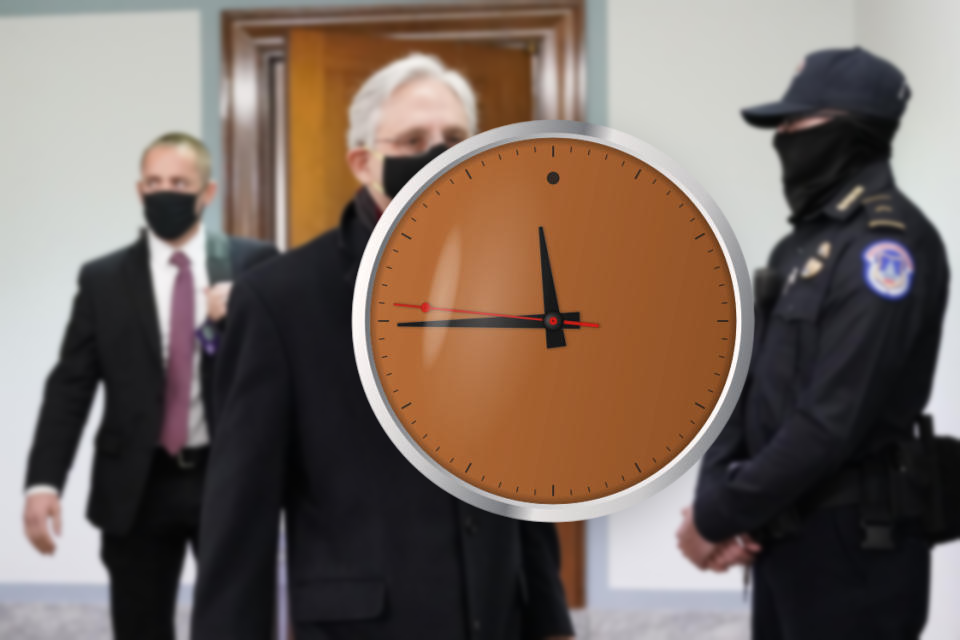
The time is **11:44:46**
